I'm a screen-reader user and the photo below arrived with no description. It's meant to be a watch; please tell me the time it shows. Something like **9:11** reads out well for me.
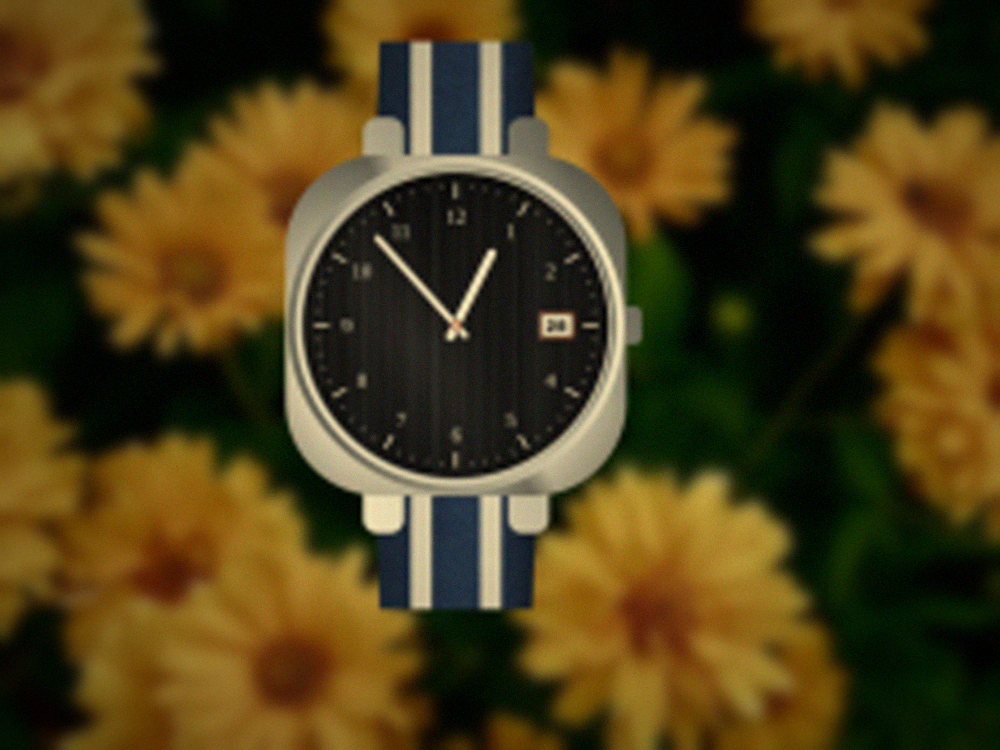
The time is **12:53**
